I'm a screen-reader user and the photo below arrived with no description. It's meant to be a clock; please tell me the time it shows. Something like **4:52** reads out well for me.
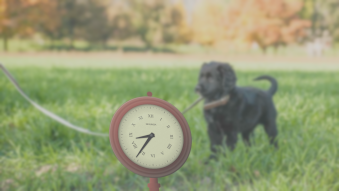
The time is **8:36**
